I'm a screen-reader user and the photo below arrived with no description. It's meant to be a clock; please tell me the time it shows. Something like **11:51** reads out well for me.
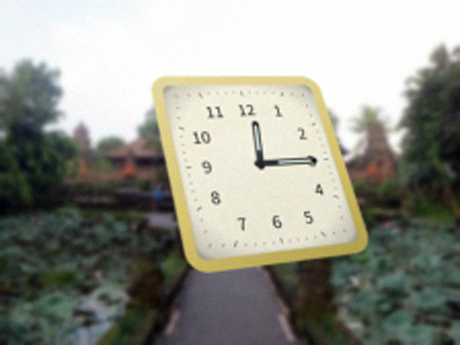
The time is **12:15**
